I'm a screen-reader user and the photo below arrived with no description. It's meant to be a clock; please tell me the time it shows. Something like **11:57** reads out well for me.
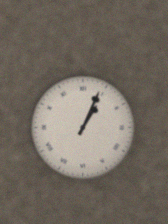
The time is **1:04**
